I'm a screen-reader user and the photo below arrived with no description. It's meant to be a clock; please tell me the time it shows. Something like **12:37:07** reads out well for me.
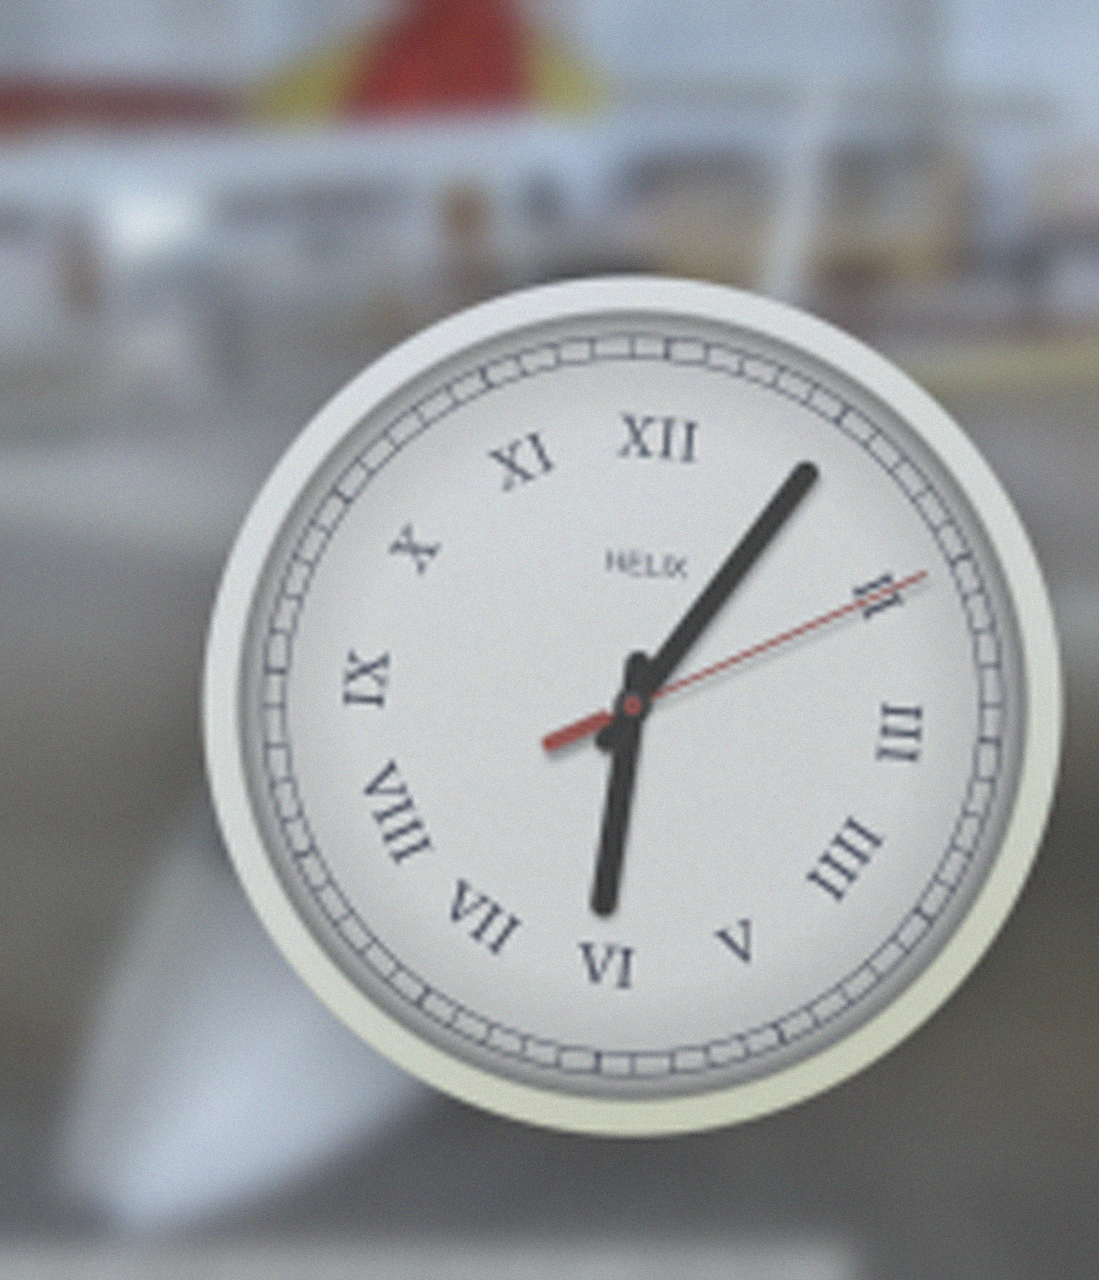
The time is **6:05:10**
